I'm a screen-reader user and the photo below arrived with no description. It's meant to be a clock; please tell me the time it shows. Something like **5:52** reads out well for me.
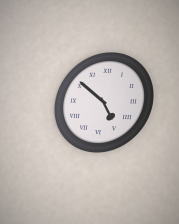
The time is **4:51**
